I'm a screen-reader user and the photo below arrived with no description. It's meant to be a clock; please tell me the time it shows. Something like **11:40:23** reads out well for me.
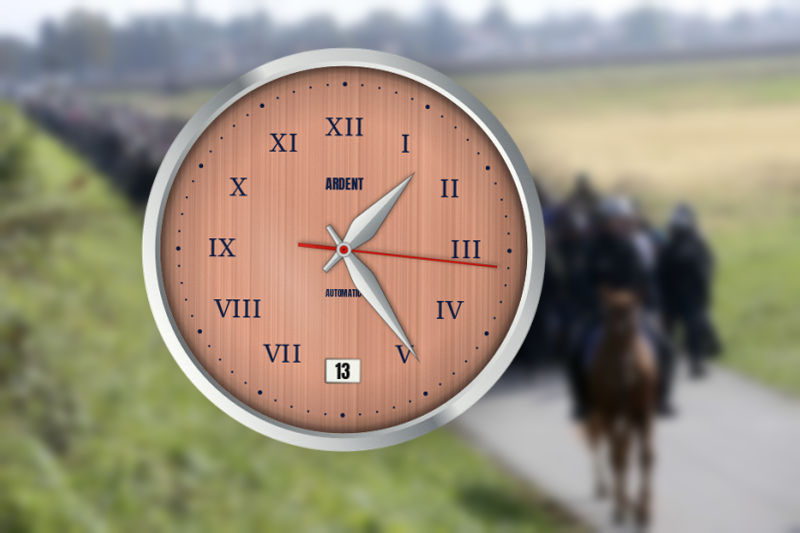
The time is **1:24:16**
